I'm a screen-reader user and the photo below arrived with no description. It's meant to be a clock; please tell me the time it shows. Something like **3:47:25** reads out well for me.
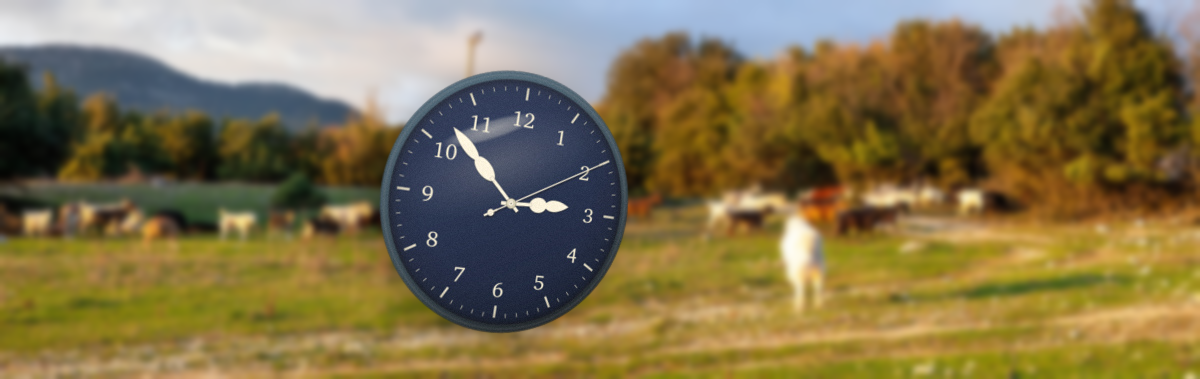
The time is **2:52:10**
